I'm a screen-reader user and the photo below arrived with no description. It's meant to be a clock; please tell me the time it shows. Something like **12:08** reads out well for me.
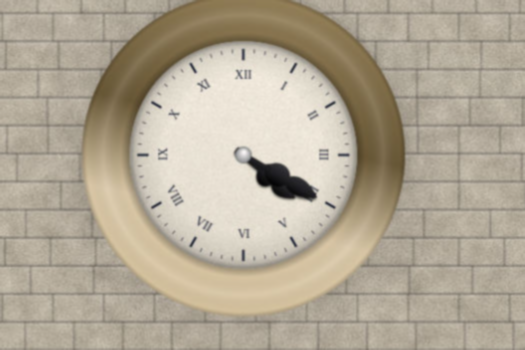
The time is **4:20**
